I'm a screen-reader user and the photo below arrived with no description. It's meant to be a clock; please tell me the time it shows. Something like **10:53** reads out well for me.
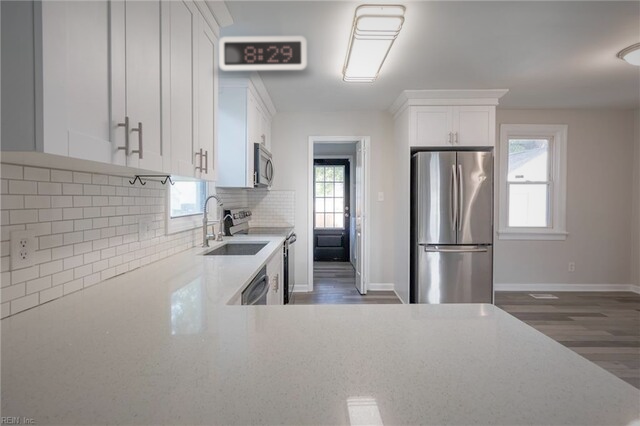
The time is **8:29**
